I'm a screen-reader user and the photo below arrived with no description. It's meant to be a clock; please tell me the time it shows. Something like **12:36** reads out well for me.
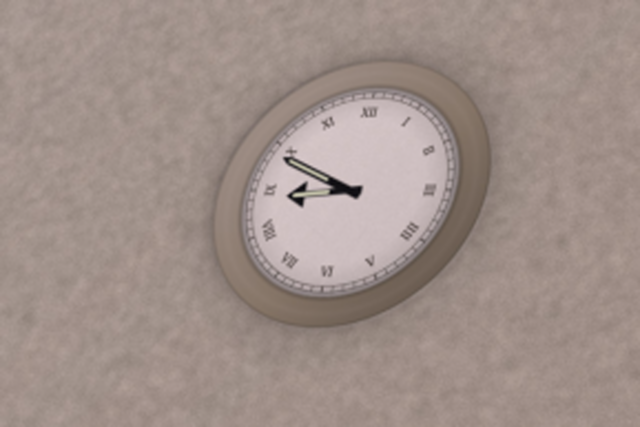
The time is **8:49**
